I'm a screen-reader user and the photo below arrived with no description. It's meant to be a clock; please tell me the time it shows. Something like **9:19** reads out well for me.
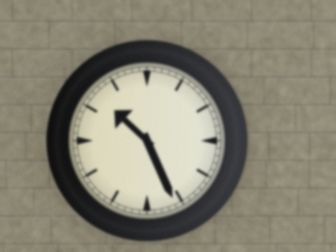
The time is **10:26**
